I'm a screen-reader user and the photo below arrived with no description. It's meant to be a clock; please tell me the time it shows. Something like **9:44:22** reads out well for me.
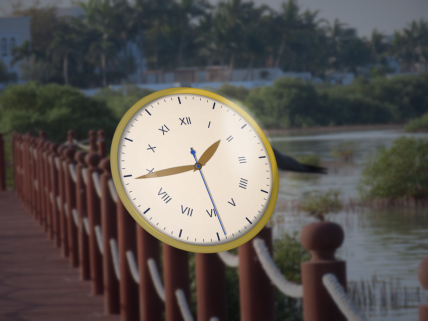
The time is **1:44:29**
